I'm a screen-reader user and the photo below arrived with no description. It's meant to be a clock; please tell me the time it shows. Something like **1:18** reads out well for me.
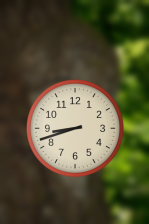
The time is **8:42**
